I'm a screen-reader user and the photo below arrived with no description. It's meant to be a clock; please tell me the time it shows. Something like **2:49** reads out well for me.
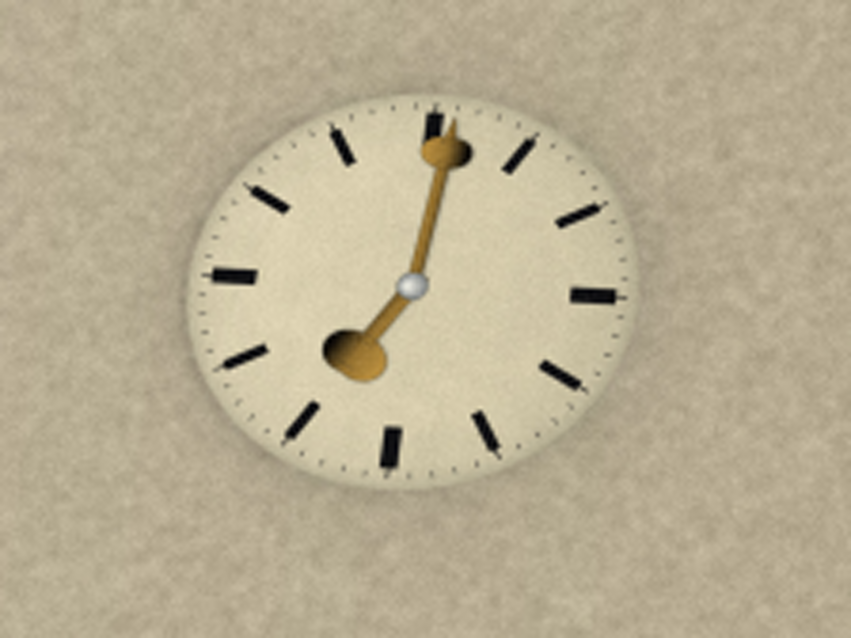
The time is **7:01**
